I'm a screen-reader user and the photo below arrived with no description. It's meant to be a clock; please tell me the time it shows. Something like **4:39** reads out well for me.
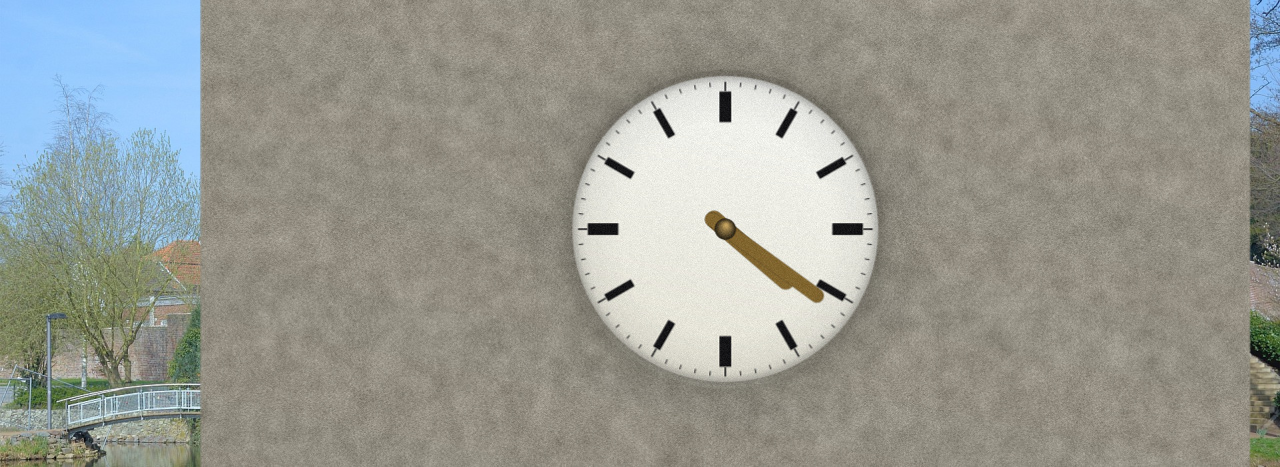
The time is **4:21**
